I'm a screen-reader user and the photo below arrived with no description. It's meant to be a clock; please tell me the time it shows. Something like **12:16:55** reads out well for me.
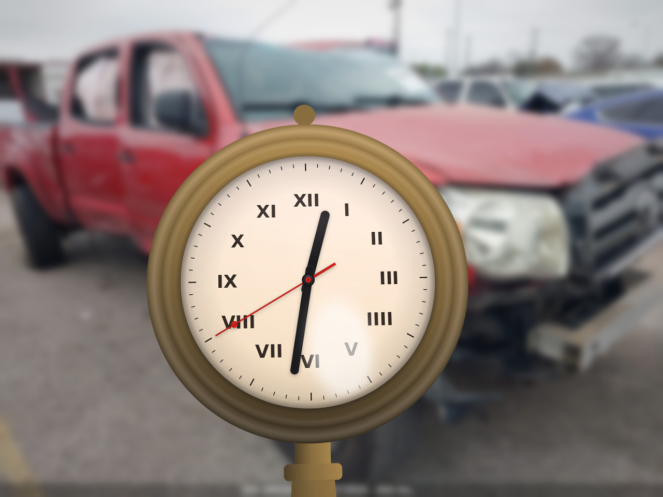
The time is **12:31:40**
